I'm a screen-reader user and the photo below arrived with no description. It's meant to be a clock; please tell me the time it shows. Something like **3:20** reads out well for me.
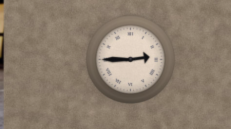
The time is **2:45**
